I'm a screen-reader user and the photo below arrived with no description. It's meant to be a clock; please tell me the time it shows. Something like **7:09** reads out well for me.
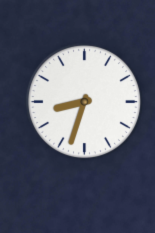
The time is **8:33**
